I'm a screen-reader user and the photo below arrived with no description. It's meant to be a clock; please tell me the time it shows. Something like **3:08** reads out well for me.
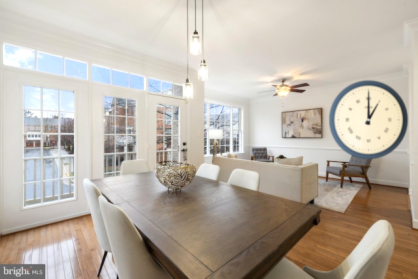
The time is **1:00**
